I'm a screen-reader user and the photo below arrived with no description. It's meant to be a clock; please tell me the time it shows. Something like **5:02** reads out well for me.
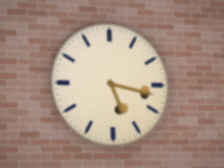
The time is **5:17**
